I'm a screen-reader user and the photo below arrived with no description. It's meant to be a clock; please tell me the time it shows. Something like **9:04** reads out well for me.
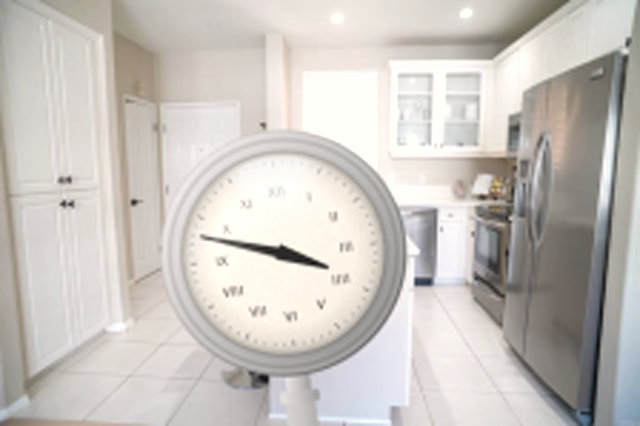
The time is **3:48**
